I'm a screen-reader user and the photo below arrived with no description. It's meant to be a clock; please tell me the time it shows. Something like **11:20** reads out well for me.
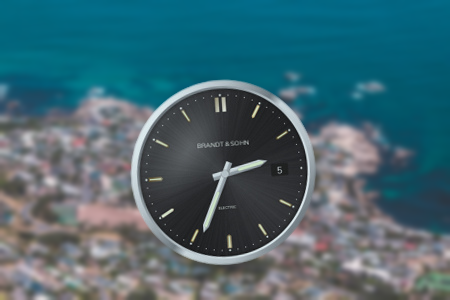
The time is **2:34**
